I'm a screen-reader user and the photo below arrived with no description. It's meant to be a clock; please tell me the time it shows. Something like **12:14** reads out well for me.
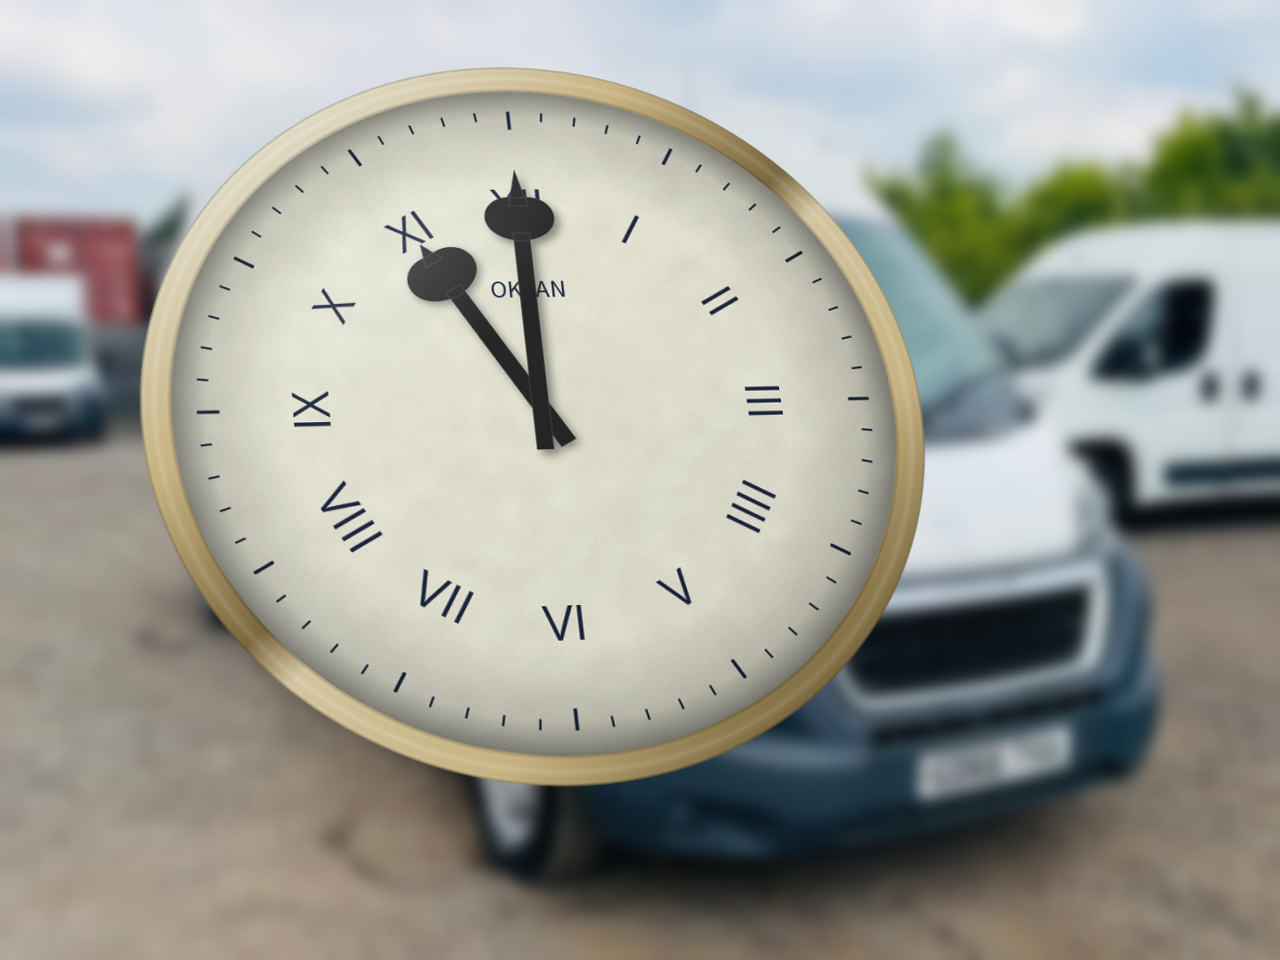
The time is **11:00**
